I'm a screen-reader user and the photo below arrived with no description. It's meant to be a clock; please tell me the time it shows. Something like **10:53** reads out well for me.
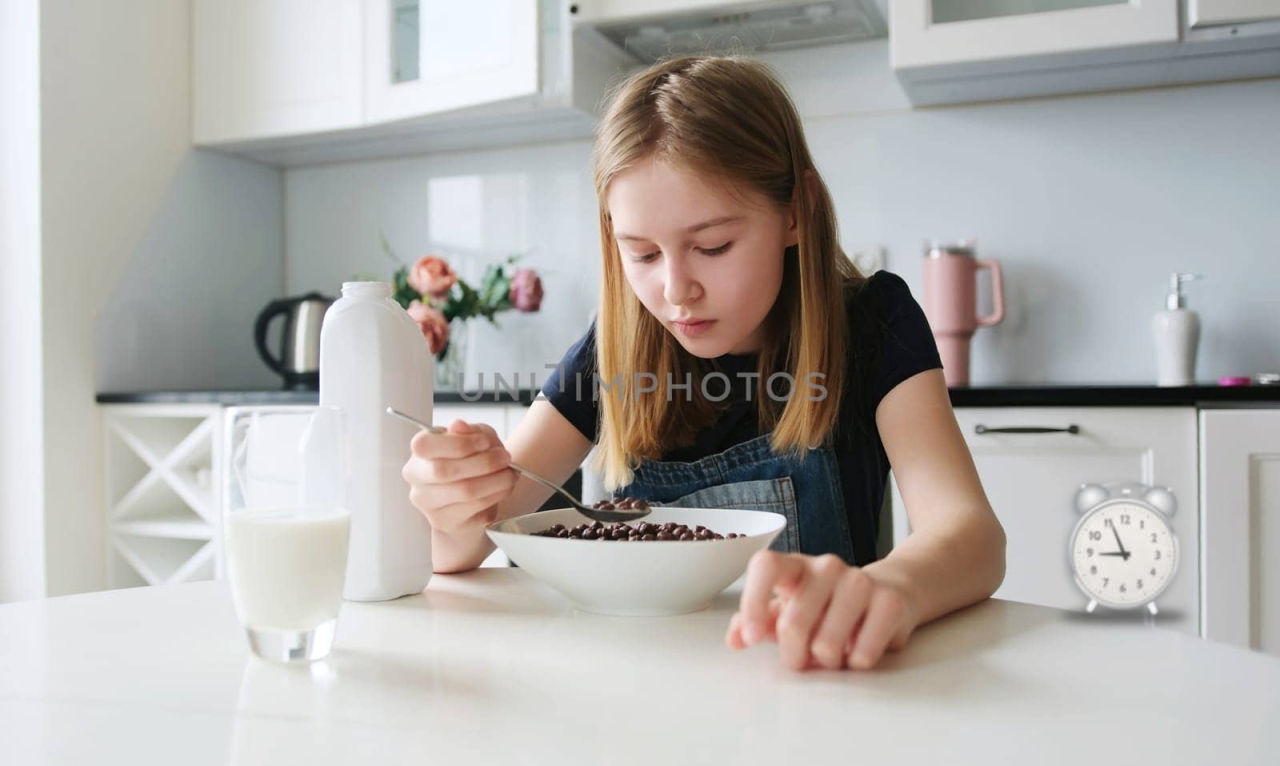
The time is **8:56**
